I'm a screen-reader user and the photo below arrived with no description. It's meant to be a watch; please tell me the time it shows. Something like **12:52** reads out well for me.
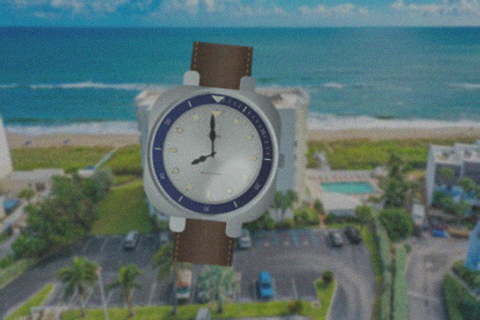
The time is **7:59**
